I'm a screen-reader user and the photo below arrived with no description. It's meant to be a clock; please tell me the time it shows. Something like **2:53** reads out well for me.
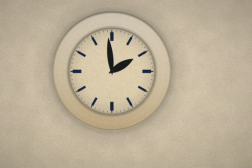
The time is **1:59**
